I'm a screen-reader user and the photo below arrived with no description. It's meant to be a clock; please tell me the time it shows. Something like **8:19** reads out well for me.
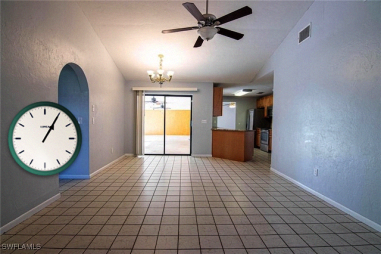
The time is **1:05**
